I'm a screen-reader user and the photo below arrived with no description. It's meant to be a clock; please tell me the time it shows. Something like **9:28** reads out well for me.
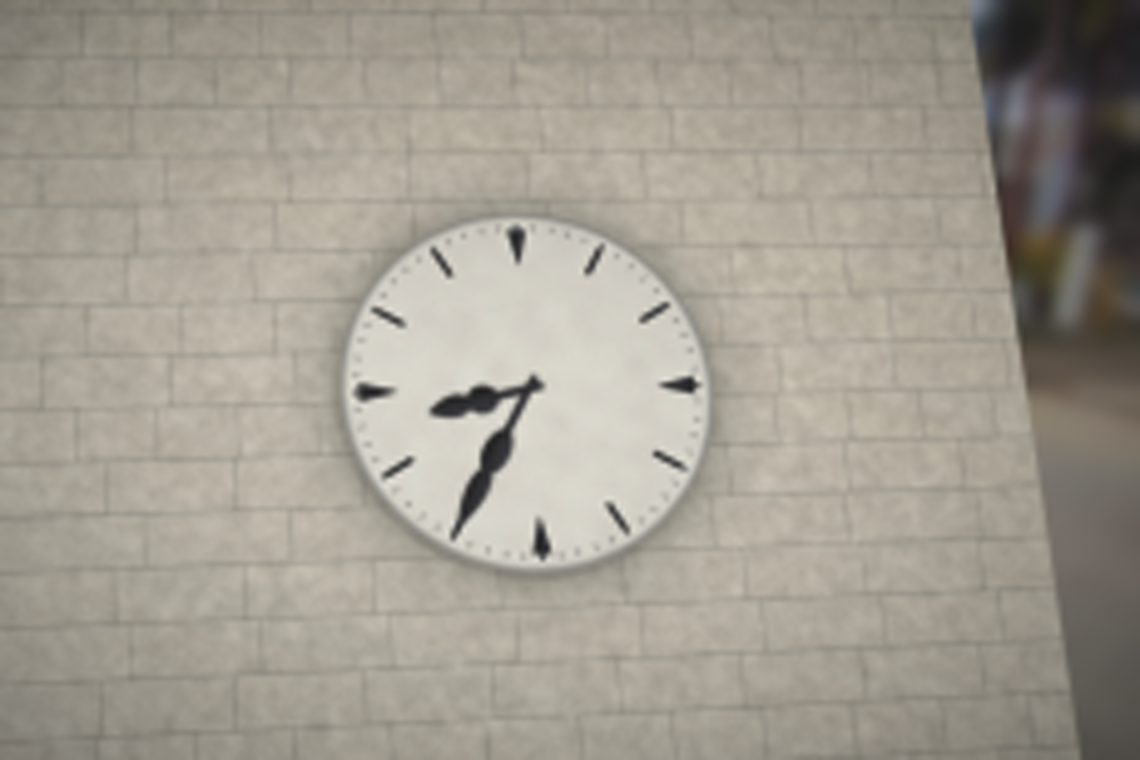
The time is **8:35**
